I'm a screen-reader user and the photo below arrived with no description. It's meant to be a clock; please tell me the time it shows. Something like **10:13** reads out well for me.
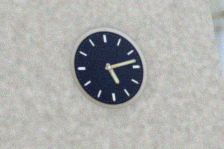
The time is **5:13**
